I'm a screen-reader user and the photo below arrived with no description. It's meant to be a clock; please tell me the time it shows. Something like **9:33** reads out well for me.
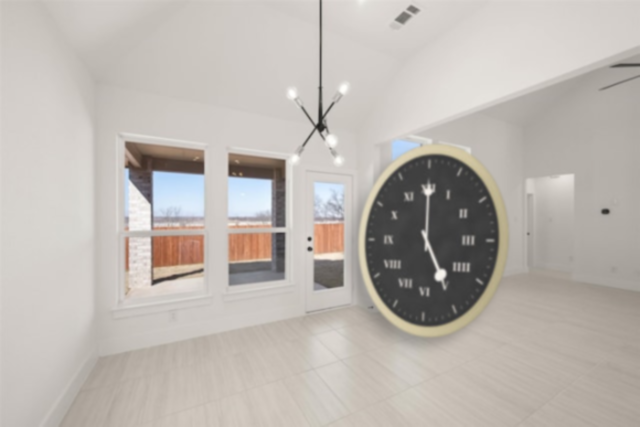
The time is **5:00**
